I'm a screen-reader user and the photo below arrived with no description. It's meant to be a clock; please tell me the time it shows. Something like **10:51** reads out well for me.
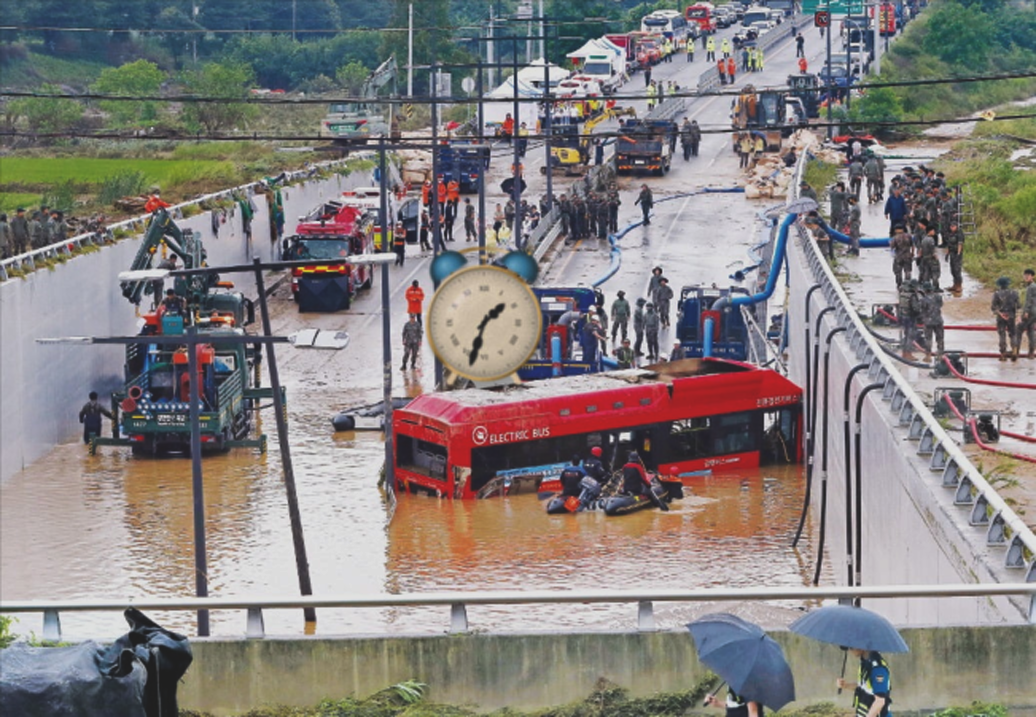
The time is **1:33**
